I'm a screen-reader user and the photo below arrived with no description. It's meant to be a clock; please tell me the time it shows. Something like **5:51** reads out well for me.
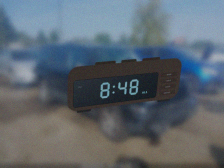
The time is **8:48**
